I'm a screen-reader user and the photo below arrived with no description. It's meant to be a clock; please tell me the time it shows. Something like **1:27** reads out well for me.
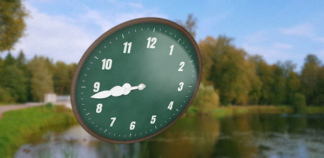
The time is **8:43**
